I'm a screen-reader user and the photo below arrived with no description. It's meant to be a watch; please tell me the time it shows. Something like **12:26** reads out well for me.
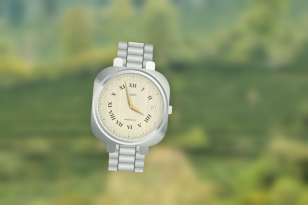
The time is **3:57**
